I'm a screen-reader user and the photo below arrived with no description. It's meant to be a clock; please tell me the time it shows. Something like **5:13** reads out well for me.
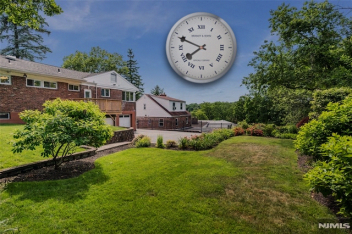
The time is **7:49**
